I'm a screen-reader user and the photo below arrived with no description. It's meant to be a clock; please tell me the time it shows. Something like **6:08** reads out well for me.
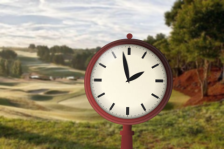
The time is **1:58**
